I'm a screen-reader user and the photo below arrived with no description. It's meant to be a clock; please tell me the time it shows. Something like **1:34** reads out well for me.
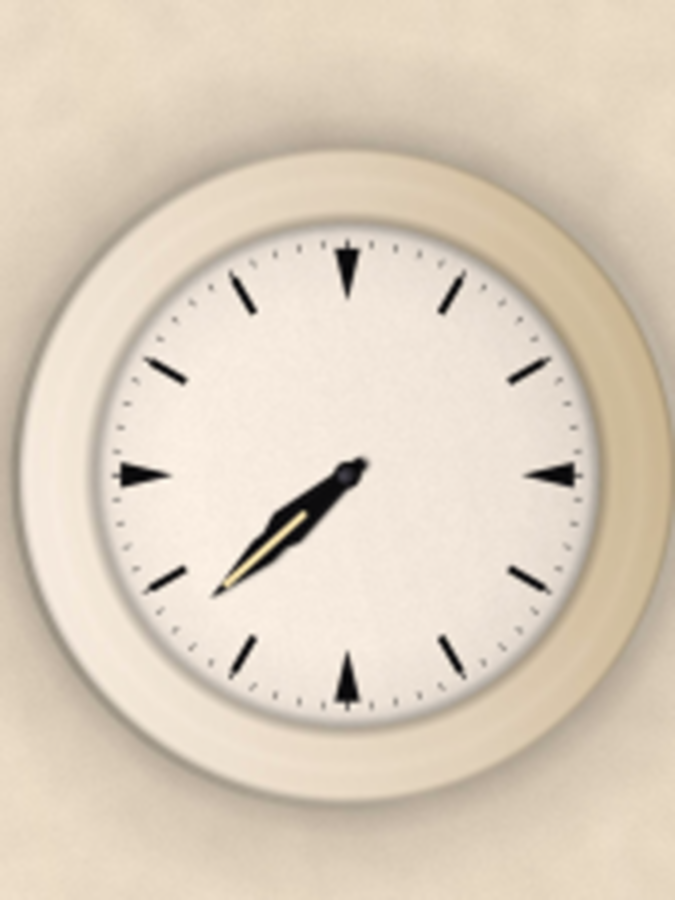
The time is **7:38**
